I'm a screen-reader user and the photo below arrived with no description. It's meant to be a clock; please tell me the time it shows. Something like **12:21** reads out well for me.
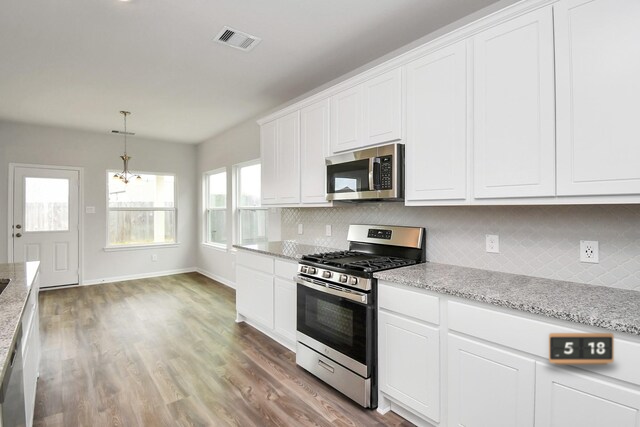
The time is **5:18**
